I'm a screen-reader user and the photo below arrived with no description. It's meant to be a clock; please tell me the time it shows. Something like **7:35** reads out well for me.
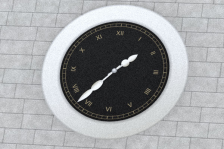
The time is **1:37**
